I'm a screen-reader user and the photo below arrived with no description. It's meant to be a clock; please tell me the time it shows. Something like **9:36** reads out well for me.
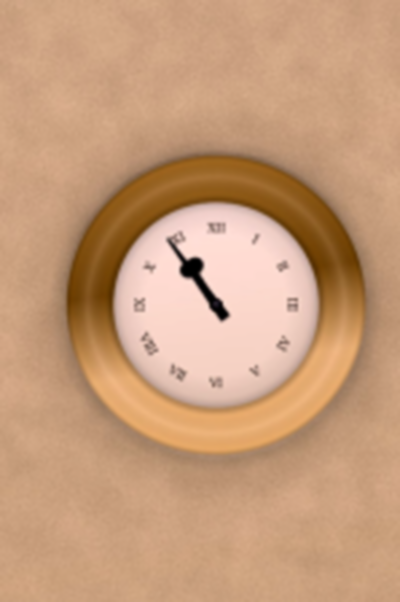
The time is **10:54**
